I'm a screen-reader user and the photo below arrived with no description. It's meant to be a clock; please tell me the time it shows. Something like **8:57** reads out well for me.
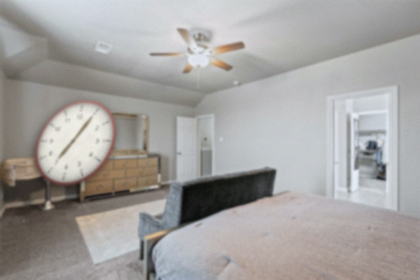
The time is **7:05**
